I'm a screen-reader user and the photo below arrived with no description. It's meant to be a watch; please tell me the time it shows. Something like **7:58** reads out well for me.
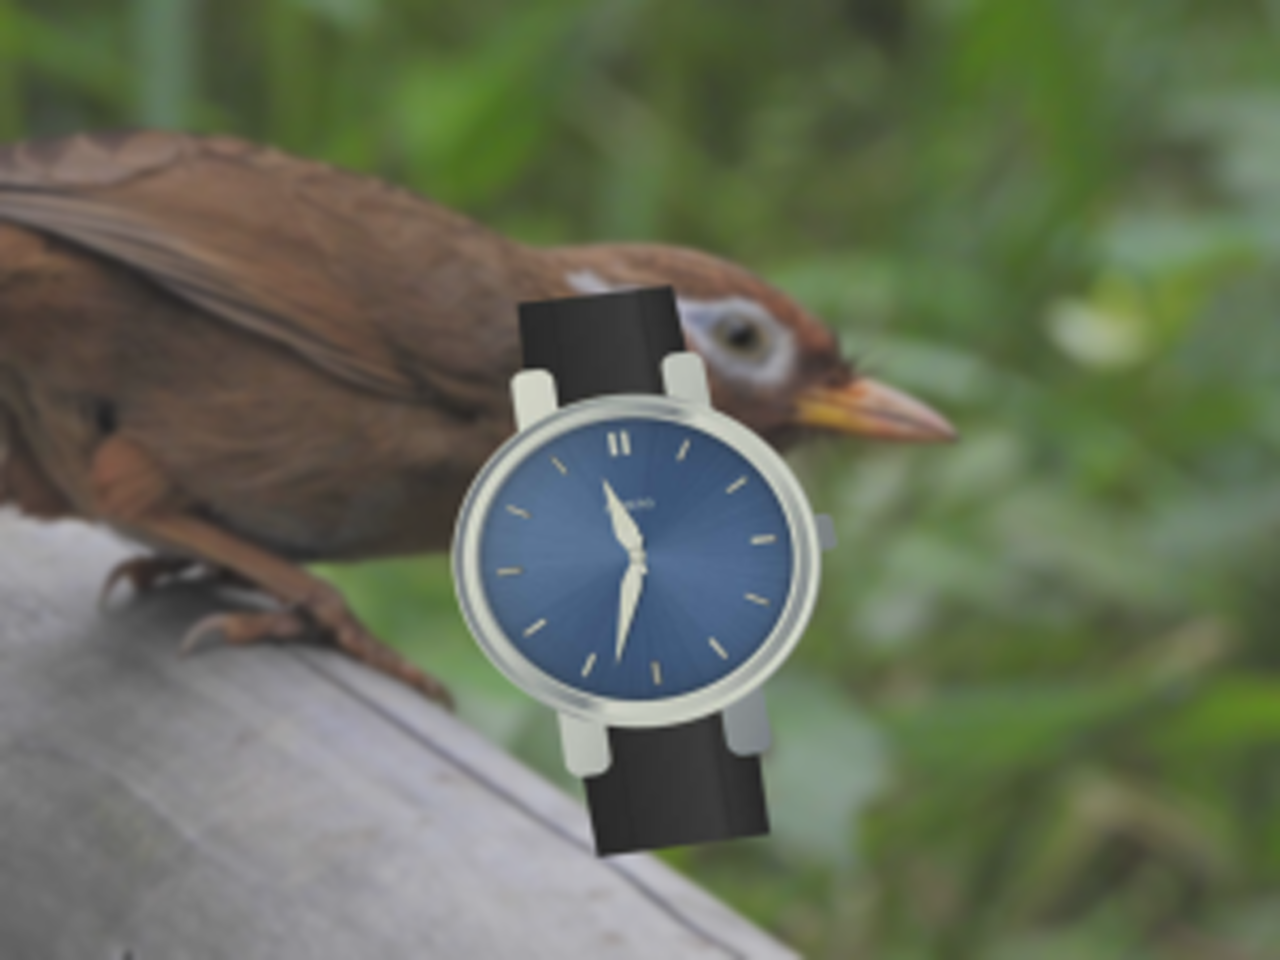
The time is **11:33**
